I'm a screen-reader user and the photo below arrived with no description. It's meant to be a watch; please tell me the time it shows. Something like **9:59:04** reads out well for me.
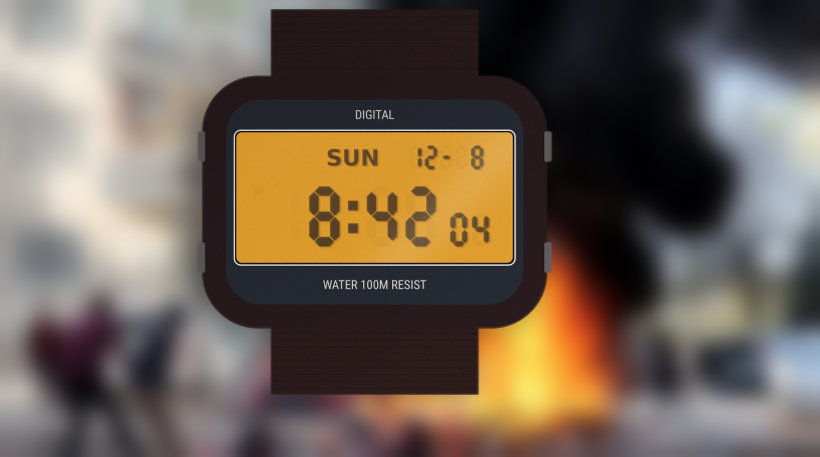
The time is **8:42:04**
